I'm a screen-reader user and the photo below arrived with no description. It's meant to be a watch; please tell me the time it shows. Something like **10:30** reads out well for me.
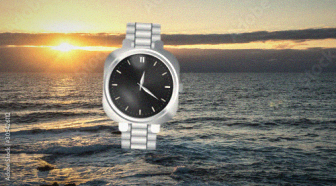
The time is **12:21**
